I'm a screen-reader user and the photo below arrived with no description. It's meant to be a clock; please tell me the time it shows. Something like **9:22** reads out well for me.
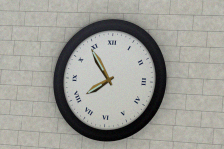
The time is **7:54**
